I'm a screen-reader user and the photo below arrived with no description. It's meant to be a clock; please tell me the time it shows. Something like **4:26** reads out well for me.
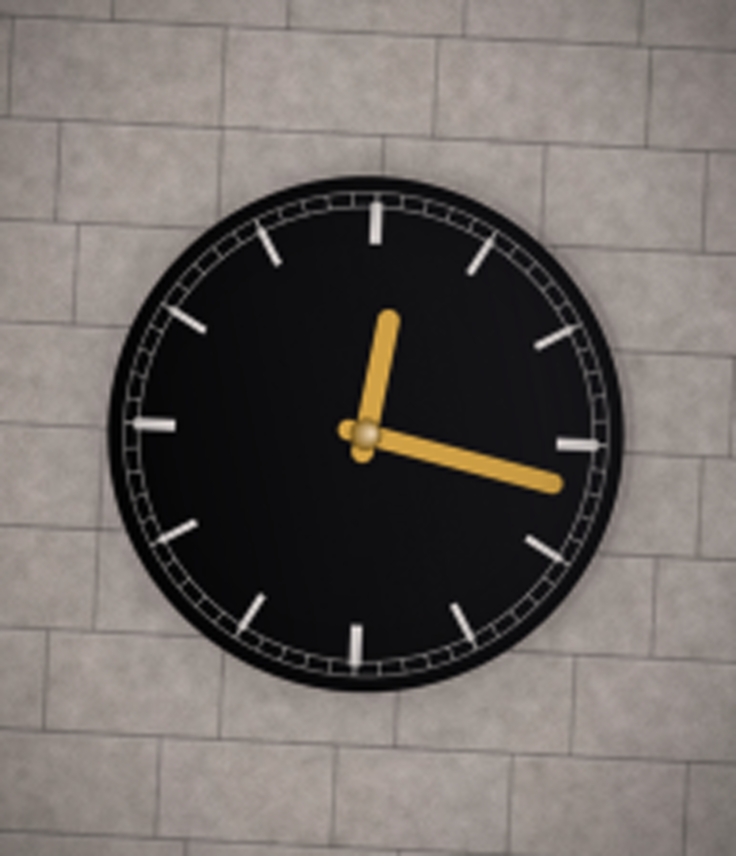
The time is **12:17**
